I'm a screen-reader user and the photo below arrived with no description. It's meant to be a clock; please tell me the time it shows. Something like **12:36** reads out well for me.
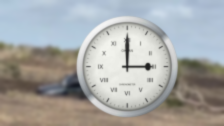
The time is **3:00**
